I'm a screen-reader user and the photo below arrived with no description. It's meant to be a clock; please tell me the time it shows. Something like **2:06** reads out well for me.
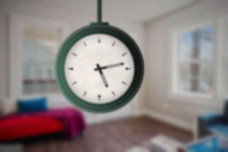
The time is **5:13**
